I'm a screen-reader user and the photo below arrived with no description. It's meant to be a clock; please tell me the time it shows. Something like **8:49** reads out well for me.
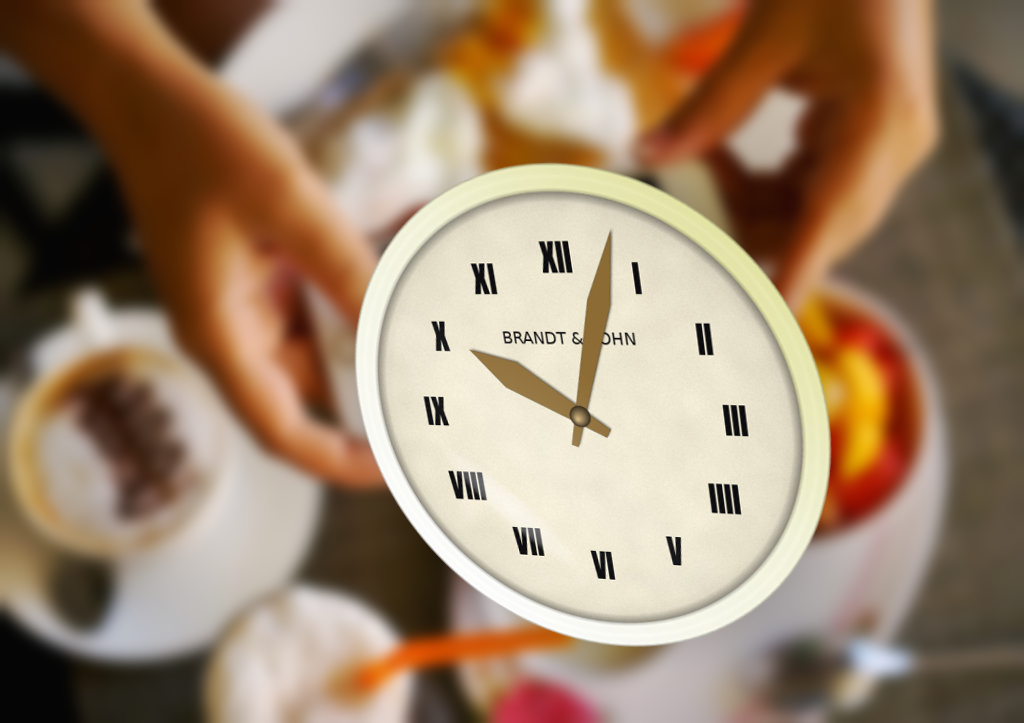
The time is **10:03**
